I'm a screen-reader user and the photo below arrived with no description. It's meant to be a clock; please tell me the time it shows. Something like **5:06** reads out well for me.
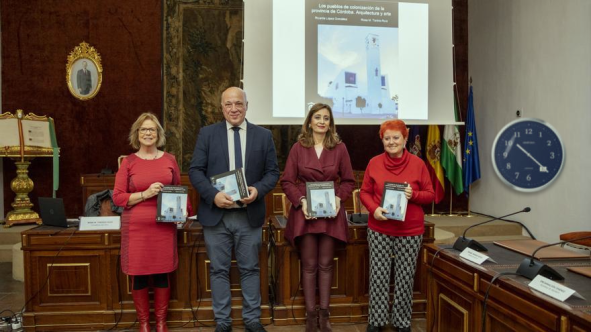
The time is **10:22**
